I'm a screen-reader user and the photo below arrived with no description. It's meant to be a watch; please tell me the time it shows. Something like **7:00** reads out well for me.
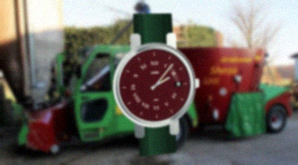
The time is **2:07**
